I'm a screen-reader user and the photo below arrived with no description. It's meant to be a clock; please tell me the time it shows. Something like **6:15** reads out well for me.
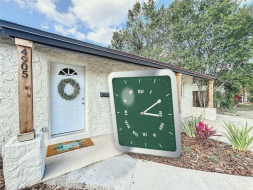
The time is **3:10**
